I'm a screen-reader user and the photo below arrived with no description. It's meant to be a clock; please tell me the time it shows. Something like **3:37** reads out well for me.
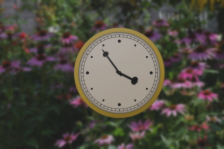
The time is **3:54**
